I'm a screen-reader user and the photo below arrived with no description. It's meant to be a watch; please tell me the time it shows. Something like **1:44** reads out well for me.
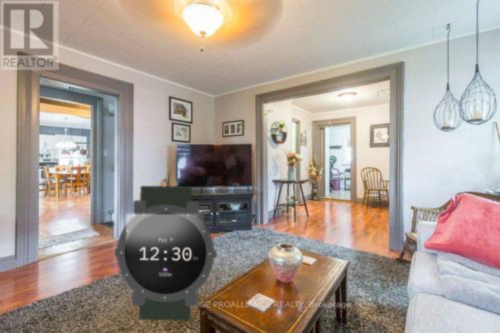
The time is **12:30**
